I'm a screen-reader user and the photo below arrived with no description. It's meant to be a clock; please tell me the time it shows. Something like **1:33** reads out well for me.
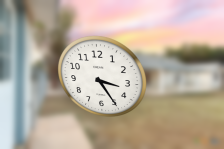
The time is **3:25**
